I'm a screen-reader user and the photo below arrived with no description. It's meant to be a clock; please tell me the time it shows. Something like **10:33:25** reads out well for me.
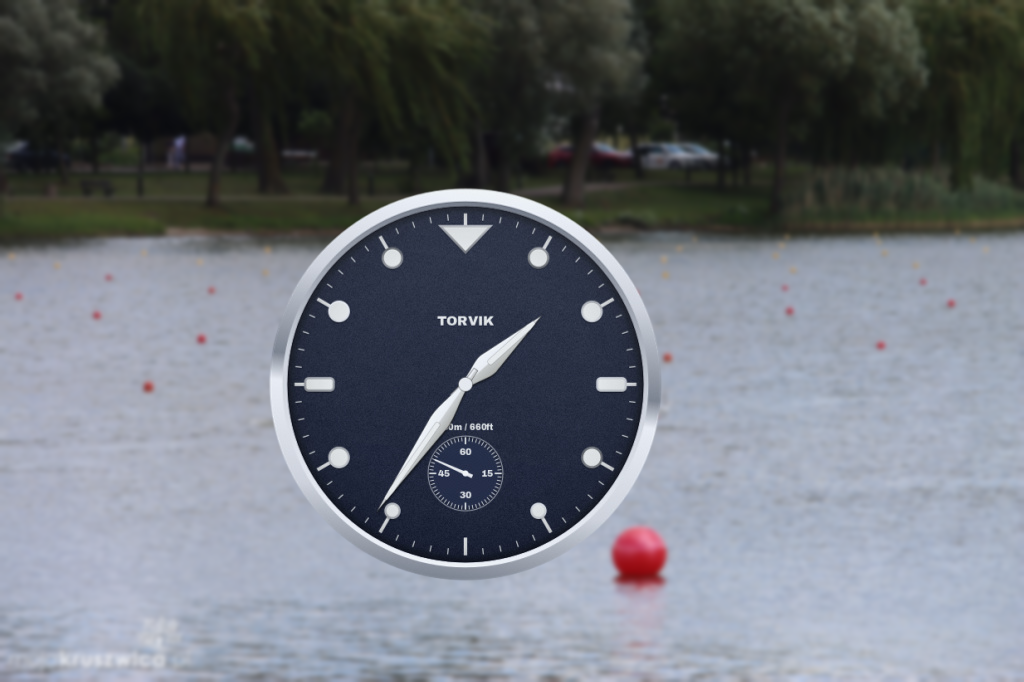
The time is **1:35:49**
